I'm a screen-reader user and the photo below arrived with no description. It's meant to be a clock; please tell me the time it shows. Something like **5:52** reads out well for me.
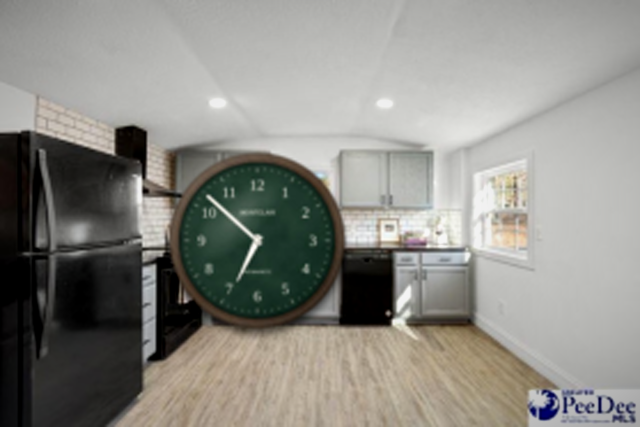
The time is **6:52**
